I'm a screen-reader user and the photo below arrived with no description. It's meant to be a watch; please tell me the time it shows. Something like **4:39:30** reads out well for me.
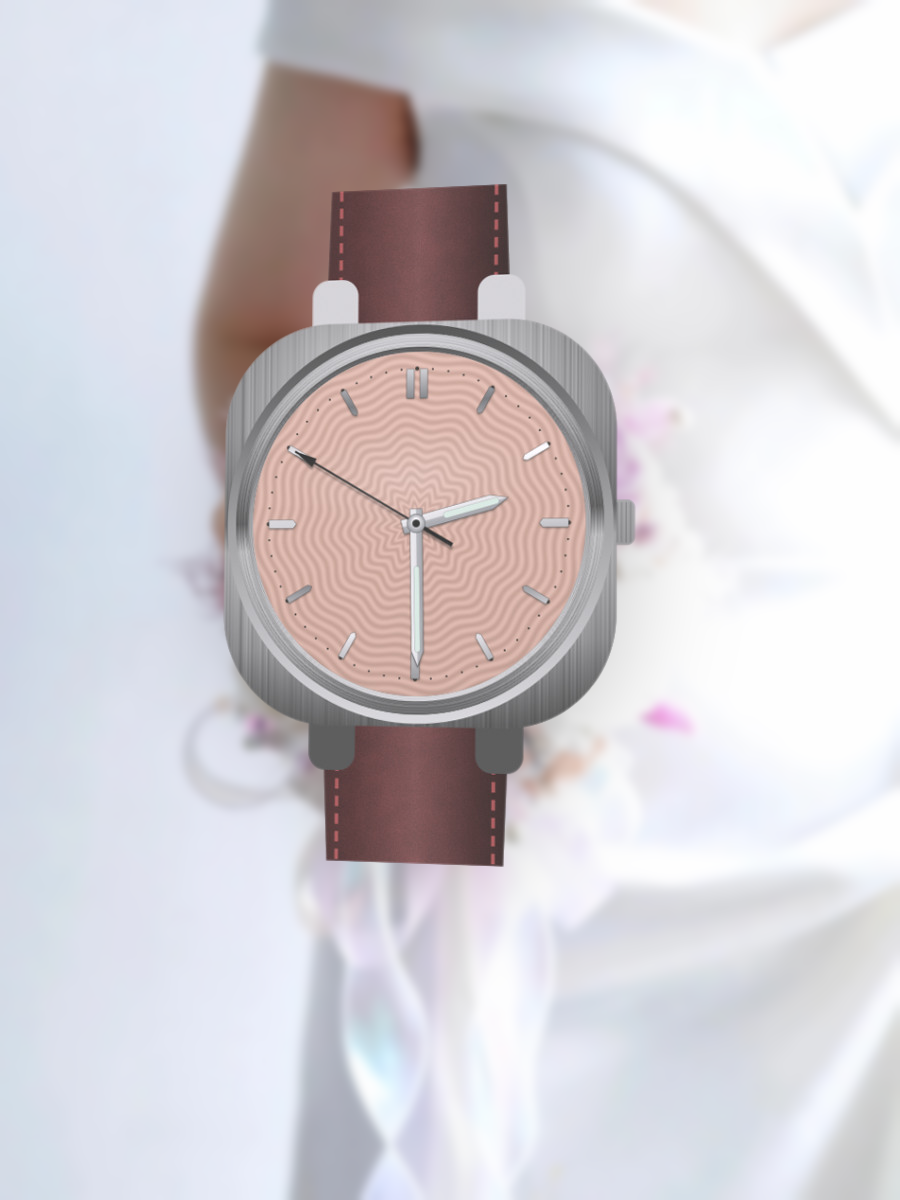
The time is **2:29:50**
